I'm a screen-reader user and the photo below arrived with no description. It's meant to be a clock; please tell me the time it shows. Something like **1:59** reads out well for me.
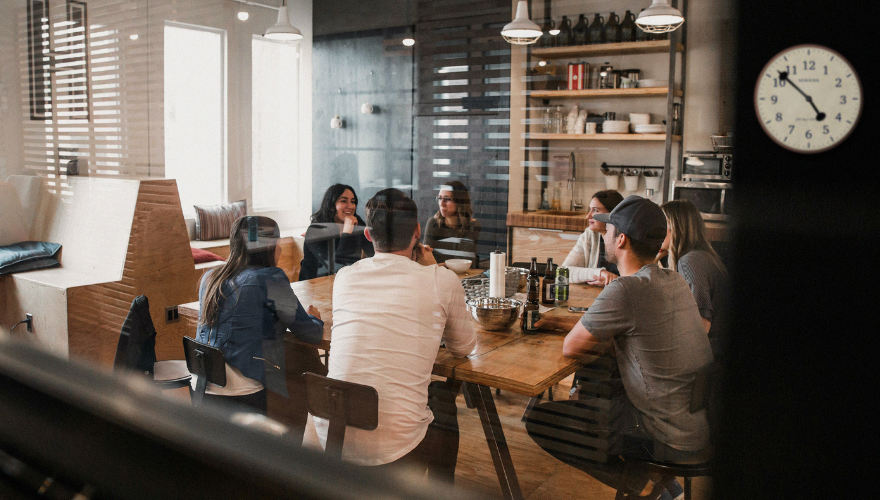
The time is **4:52**
